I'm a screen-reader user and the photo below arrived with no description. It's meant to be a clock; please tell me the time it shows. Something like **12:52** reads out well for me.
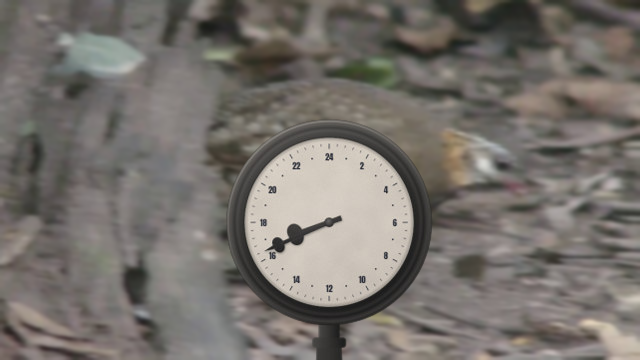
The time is **16:41**
